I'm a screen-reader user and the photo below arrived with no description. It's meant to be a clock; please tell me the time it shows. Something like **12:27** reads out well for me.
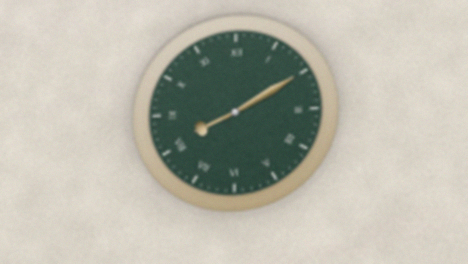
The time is **8:10**
